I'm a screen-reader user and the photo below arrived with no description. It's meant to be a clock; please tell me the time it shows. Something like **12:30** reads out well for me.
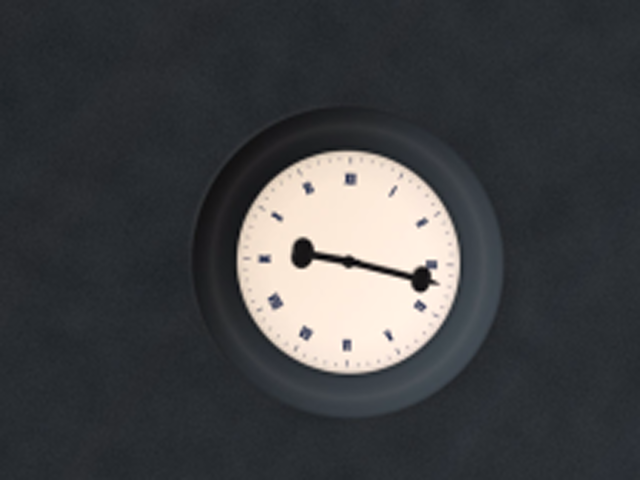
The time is **9:17**
